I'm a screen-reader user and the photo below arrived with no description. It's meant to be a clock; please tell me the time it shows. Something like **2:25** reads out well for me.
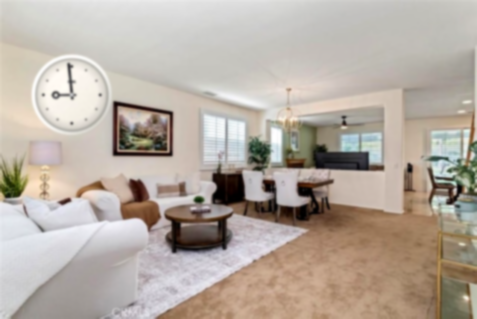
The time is **8:59**
